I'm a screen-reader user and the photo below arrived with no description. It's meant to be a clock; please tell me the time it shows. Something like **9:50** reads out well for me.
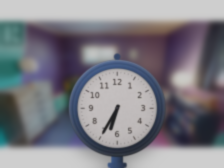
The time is **6:35**
